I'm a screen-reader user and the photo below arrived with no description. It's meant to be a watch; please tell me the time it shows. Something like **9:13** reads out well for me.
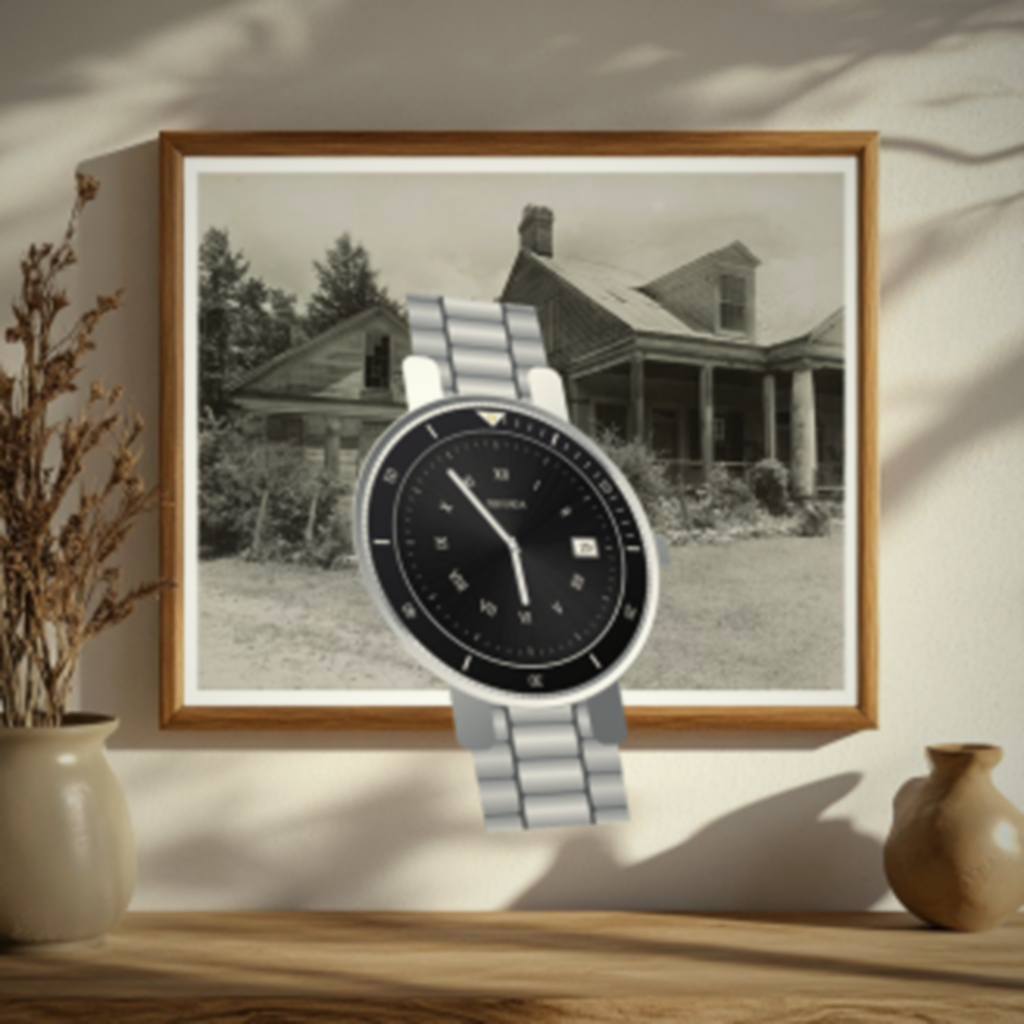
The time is **5:54**
